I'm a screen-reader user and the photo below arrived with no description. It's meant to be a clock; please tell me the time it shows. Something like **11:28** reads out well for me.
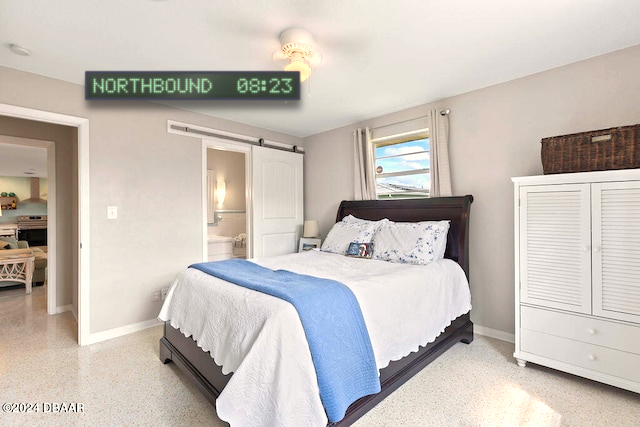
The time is **8:23**
